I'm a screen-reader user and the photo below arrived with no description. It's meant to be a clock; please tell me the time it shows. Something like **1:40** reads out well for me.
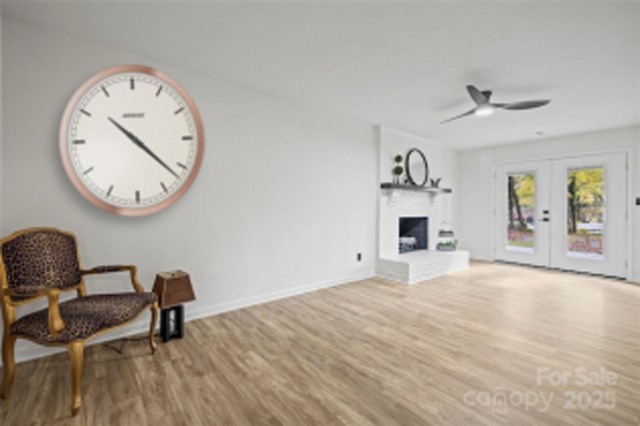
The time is **10:22**
